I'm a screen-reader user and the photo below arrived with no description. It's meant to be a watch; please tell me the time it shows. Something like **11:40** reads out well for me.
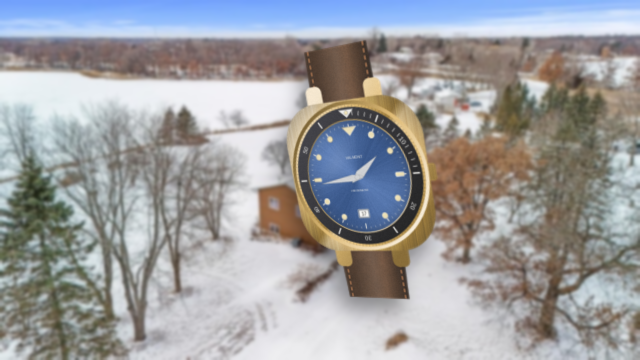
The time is **1:44**
